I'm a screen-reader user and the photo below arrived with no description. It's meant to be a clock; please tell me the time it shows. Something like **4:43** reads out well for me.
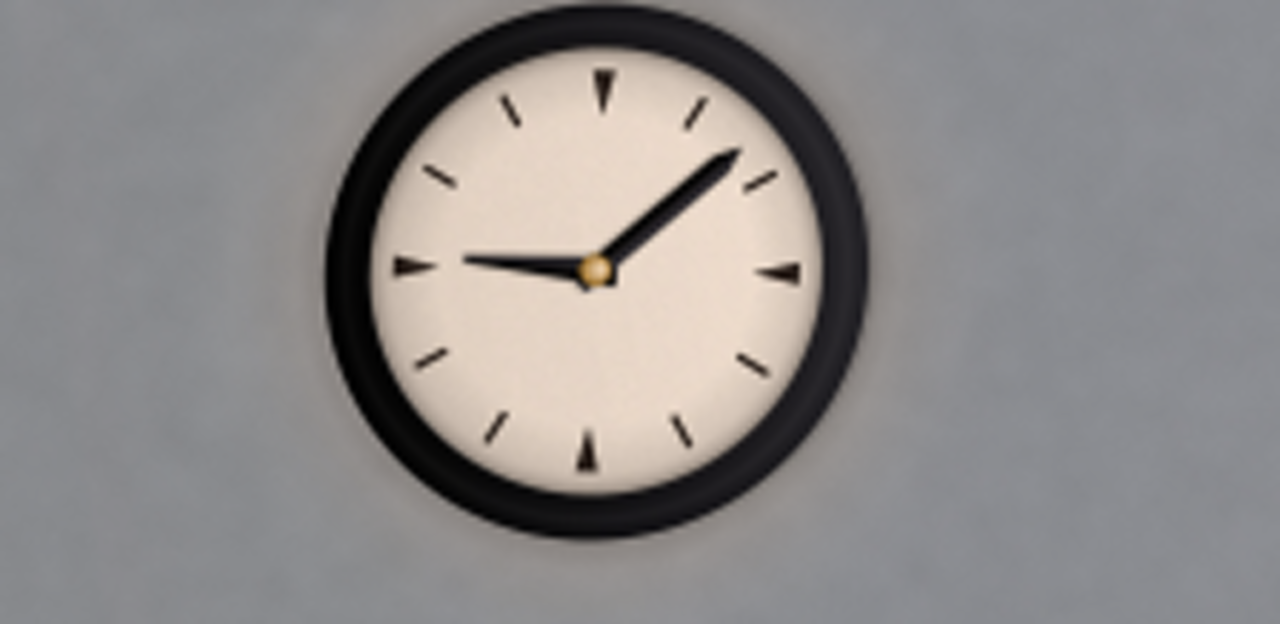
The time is **9:08**
